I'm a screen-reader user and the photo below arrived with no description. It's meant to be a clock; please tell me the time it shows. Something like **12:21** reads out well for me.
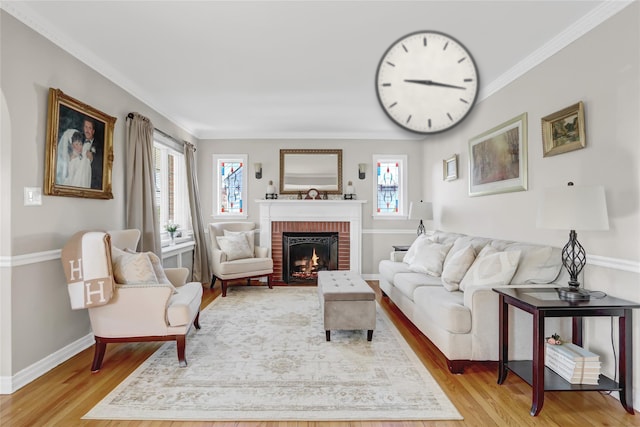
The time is **9:17**
